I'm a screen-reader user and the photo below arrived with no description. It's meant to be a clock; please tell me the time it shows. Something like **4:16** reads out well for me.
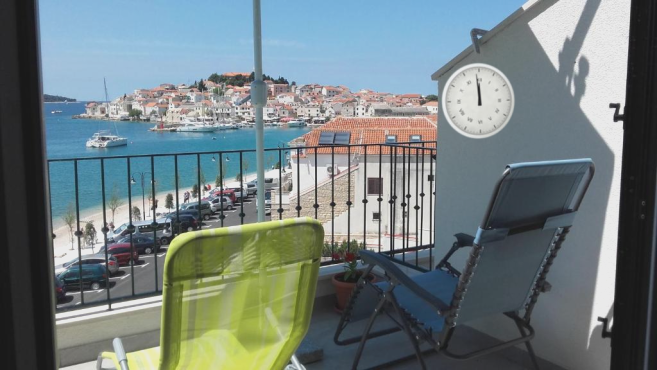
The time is **11:59**
